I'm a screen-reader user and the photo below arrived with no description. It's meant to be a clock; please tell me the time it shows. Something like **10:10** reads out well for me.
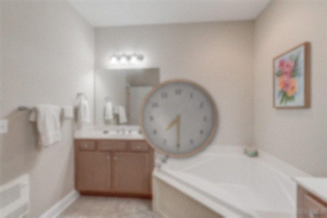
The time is **7:30**
